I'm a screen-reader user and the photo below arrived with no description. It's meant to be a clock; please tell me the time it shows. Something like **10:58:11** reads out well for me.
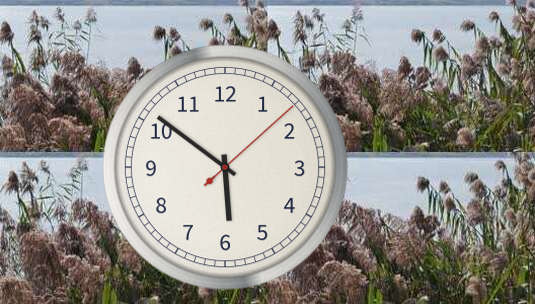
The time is **5:51:08**
